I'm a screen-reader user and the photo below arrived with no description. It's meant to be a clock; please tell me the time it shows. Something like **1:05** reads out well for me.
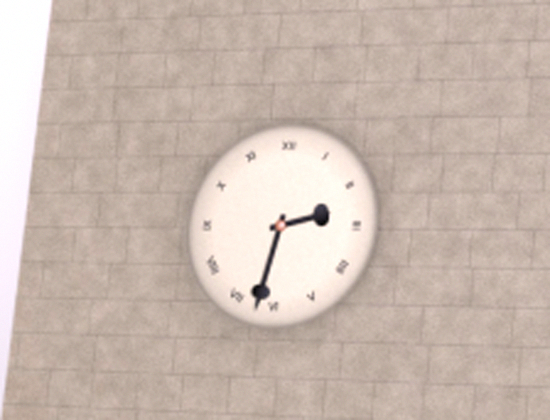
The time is **2:32**
